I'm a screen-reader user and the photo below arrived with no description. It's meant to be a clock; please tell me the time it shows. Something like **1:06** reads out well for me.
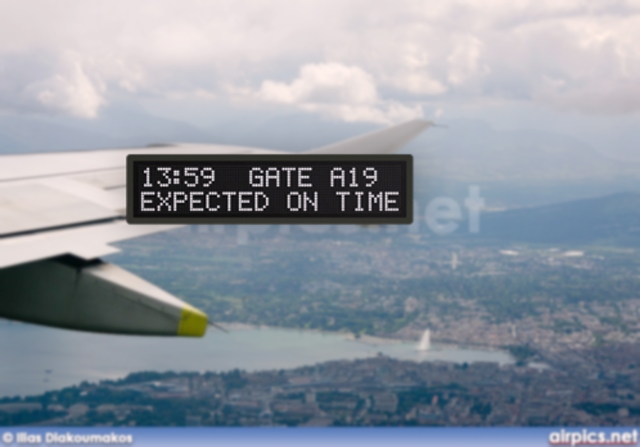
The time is **13:59**
